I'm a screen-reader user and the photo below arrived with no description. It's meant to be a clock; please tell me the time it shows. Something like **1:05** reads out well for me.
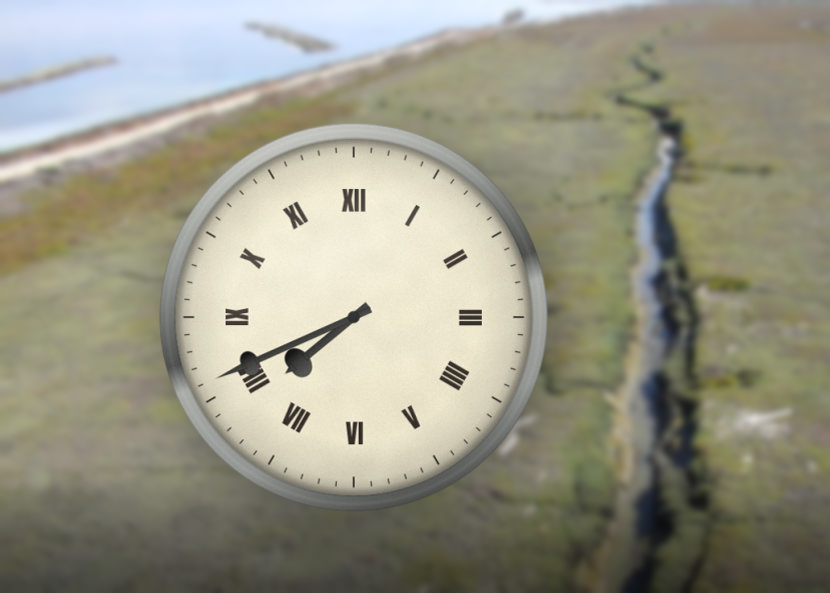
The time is **7:41**
